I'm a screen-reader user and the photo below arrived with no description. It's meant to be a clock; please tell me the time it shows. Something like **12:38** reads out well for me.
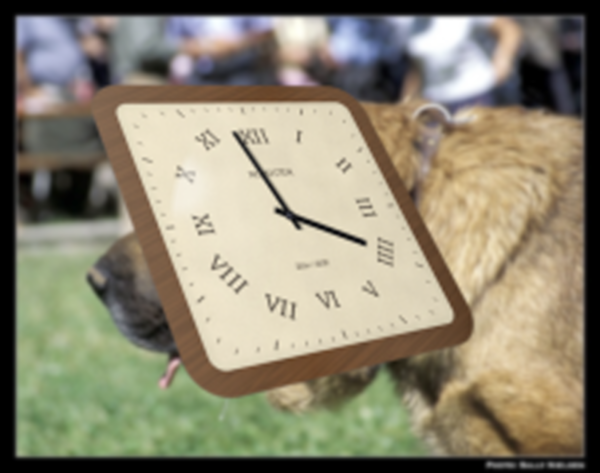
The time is **3:58**
